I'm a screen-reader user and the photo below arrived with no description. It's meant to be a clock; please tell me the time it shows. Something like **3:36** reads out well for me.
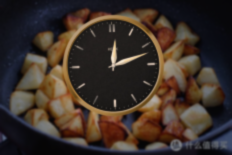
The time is **12:12**
